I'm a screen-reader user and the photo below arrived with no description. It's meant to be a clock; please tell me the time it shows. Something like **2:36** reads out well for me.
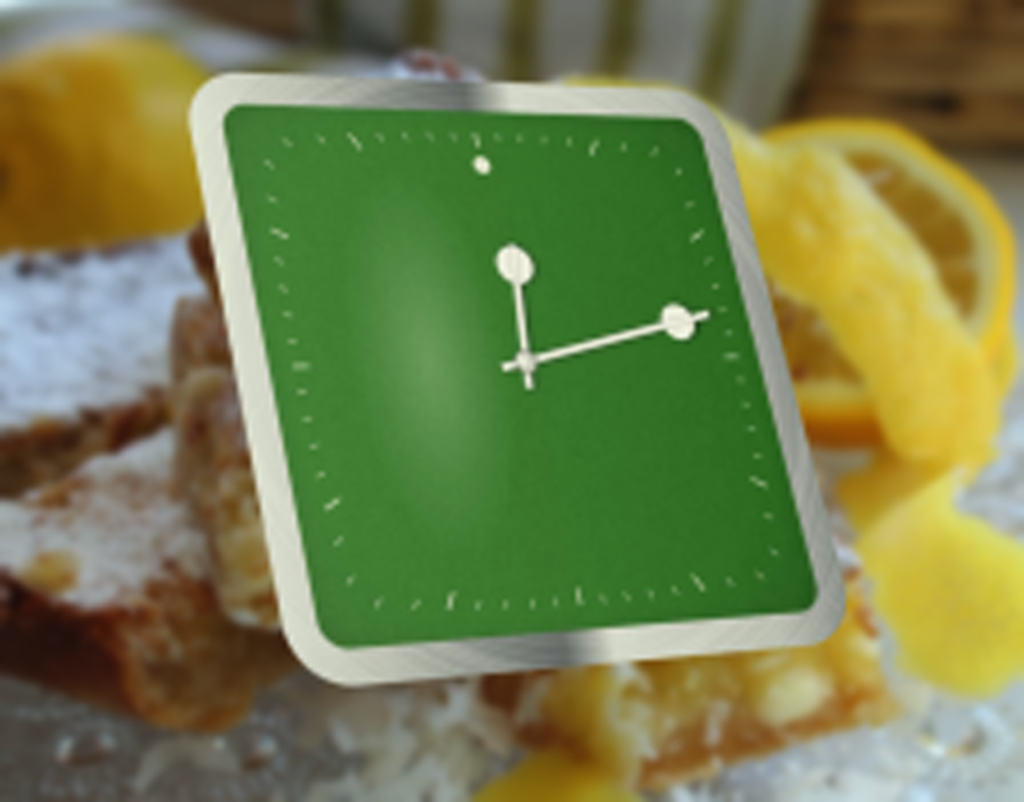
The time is **12:13**
